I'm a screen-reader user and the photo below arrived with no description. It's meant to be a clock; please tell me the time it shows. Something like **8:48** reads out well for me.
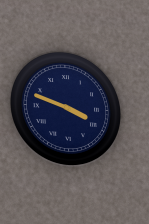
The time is **3:48**
